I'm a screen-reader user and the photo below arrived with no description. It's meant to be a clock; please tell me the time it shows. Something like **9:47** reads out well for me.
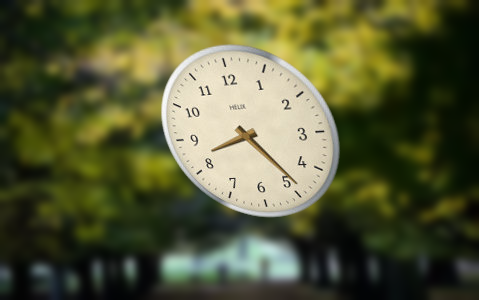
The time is **8:24**
